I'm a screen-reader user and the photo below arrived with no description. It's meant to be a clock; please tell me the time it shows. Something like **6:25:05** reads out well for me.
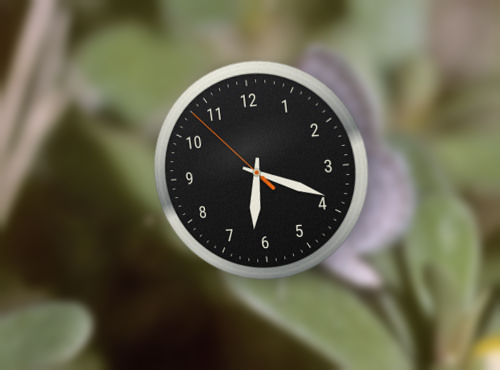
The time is **6:18:53**
